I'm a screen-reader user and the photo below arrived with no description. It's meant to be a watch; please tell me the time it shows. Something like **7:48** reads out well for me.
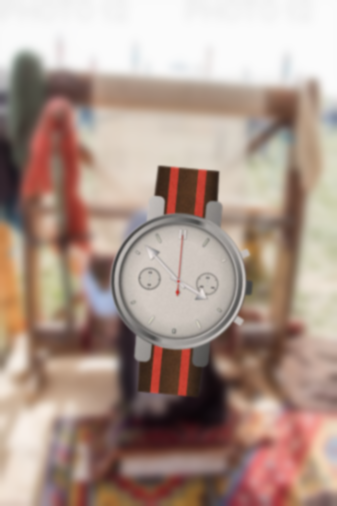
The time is **3:52**
